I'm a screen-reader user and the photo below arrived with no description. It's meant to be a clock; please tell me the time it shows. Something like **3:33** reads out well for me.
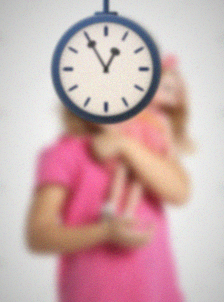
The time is **12:55**
